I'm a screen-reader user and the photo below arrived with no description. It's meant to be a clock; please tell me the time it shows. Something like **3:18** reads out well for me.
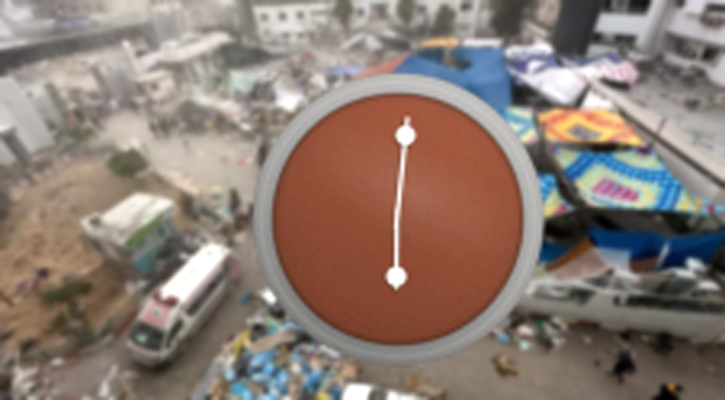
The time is **6:01**
